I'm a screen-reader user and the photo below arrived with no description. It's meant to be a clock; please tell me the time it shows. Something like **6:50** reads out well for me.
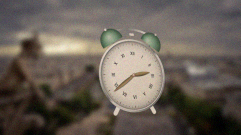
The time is **2:39**
